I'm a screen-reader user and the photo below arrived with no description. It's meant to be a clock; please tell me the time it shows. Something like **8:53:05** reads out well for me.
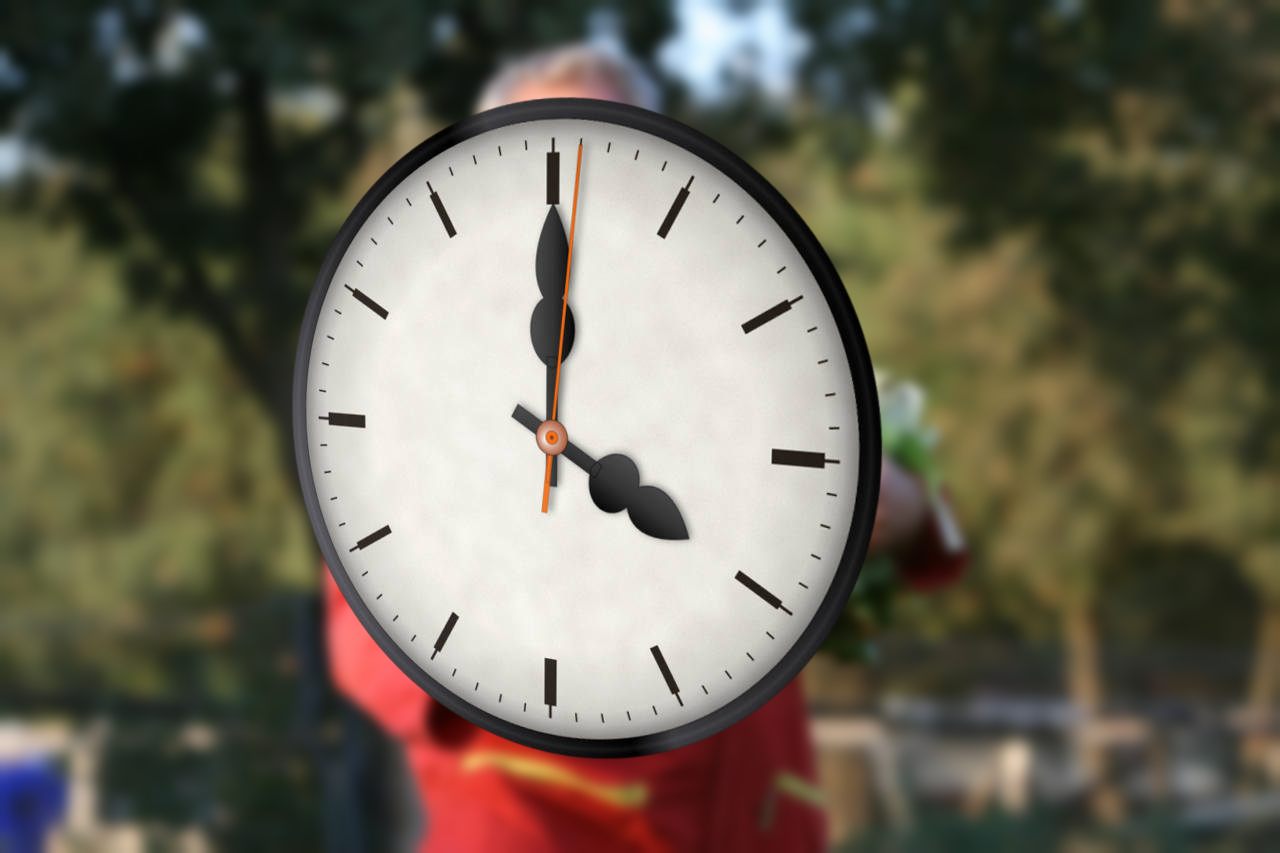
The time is **4:00:01**
